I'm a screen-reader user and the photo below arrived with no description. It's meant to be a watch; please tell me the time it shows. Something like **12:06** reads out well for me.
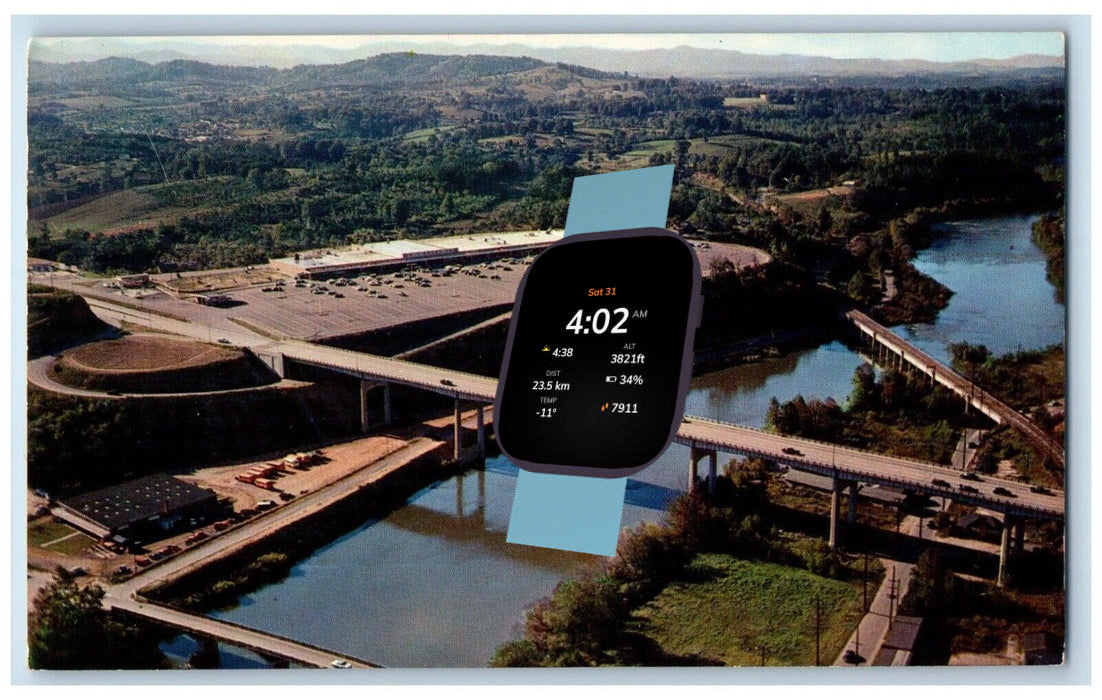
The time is **4:02**
